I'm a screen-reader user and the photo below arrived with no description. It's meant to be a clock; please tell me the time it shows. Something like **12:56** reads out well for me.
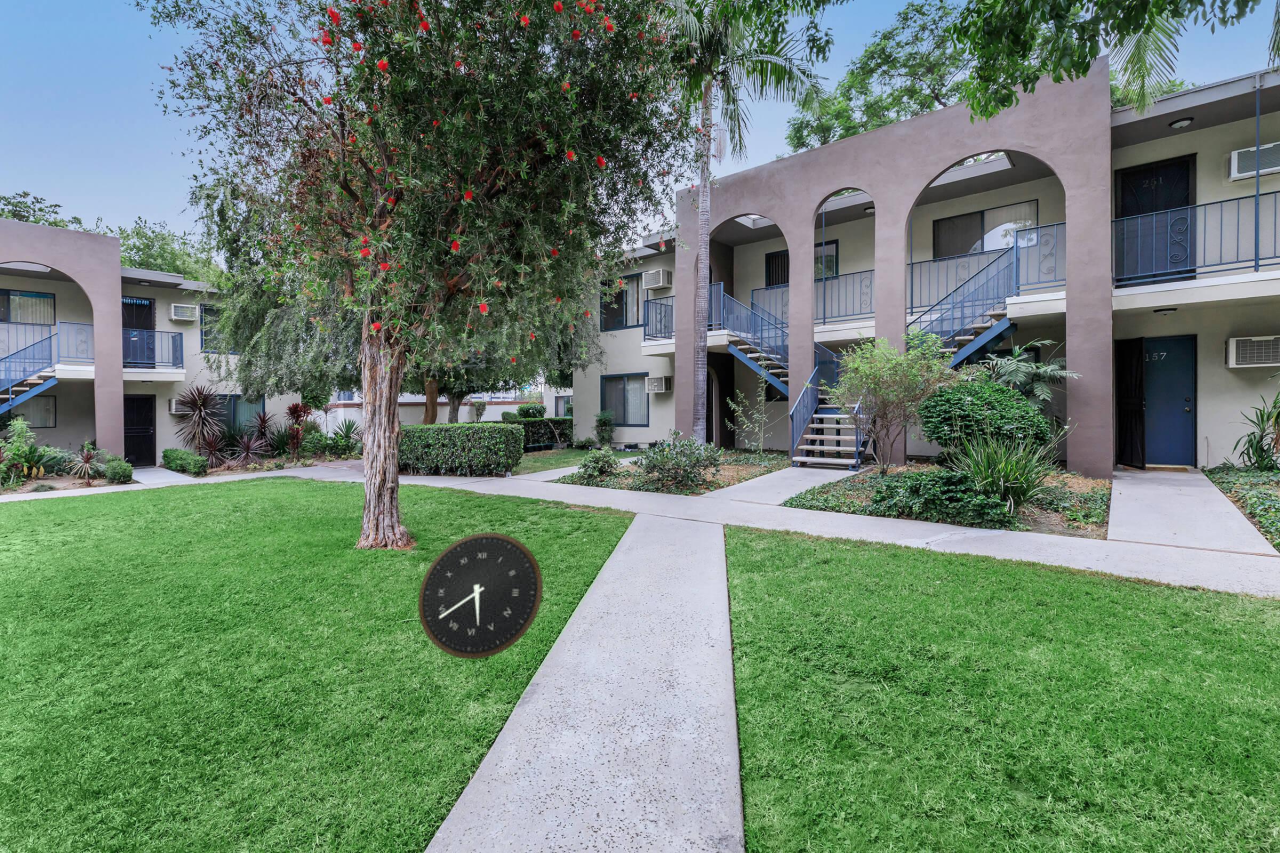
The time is **5:39**
